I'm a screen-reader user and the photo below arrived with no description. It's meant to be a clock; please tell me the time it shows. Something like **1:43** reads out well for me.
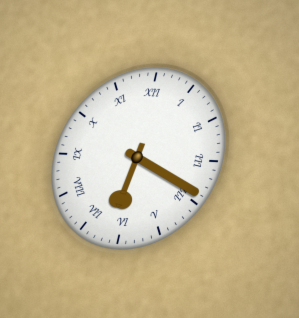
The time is **6:19**
